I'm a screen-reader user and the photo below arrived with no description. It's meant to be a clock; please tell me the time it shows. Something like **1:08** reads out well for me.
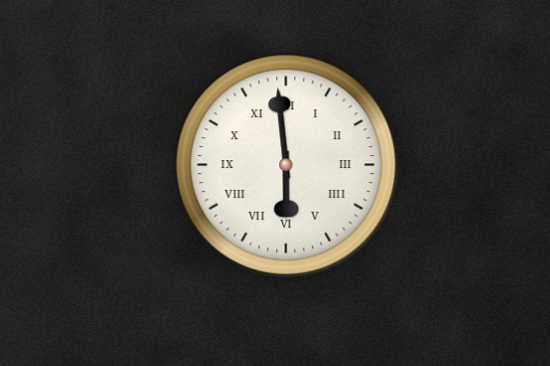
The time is **5:59**
